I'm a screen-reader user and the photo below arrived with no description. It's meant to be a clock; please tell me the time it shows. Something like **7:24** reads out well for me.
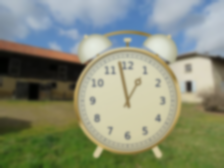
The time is **12:58**
